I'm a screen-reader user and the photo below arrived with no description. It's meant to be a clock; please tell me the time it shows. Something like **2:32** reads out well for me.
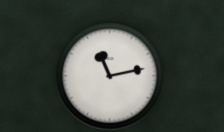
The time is **11:13**
